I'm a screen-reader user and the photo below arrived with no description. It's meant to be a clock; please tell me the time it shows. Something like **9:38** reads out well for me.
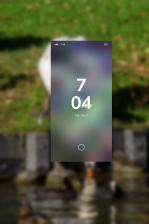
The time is **7:04**
